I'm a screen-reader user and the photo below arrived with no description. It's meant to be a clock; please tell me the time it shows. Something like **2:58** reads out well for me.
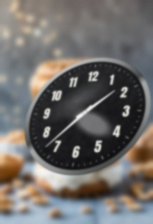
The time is **1:37**
